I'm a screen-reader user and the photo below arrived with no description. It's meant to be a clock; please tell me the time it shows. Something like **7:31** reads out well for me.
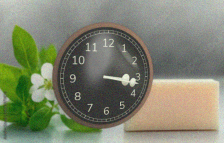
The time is **3:17**
